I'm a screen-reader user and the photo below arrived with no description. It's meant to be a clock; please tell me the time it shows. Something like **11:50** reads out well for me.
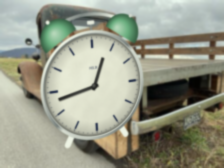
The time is **12:43**
